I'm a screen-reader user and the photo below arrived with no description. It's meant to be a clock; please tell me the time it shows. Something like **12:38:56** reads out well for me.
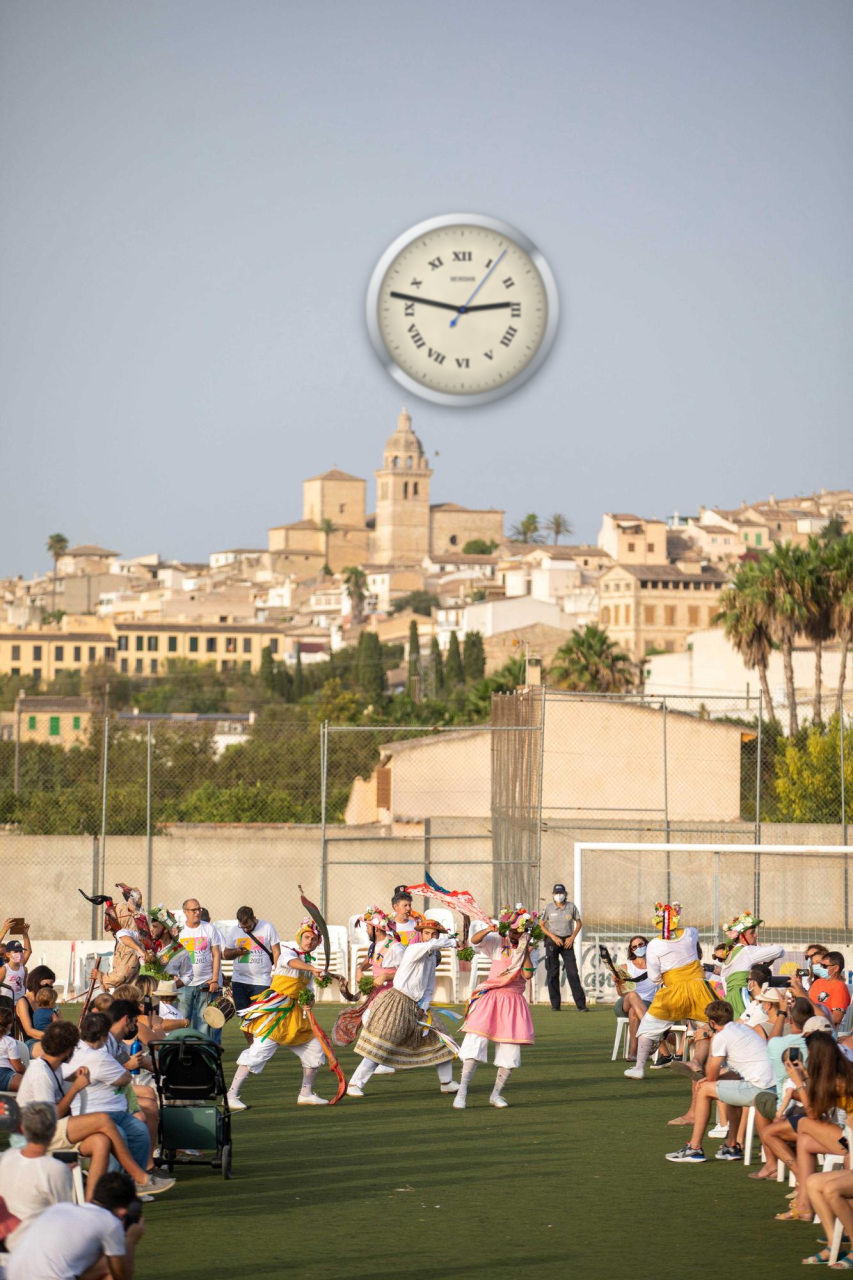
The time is **2:47:06**
